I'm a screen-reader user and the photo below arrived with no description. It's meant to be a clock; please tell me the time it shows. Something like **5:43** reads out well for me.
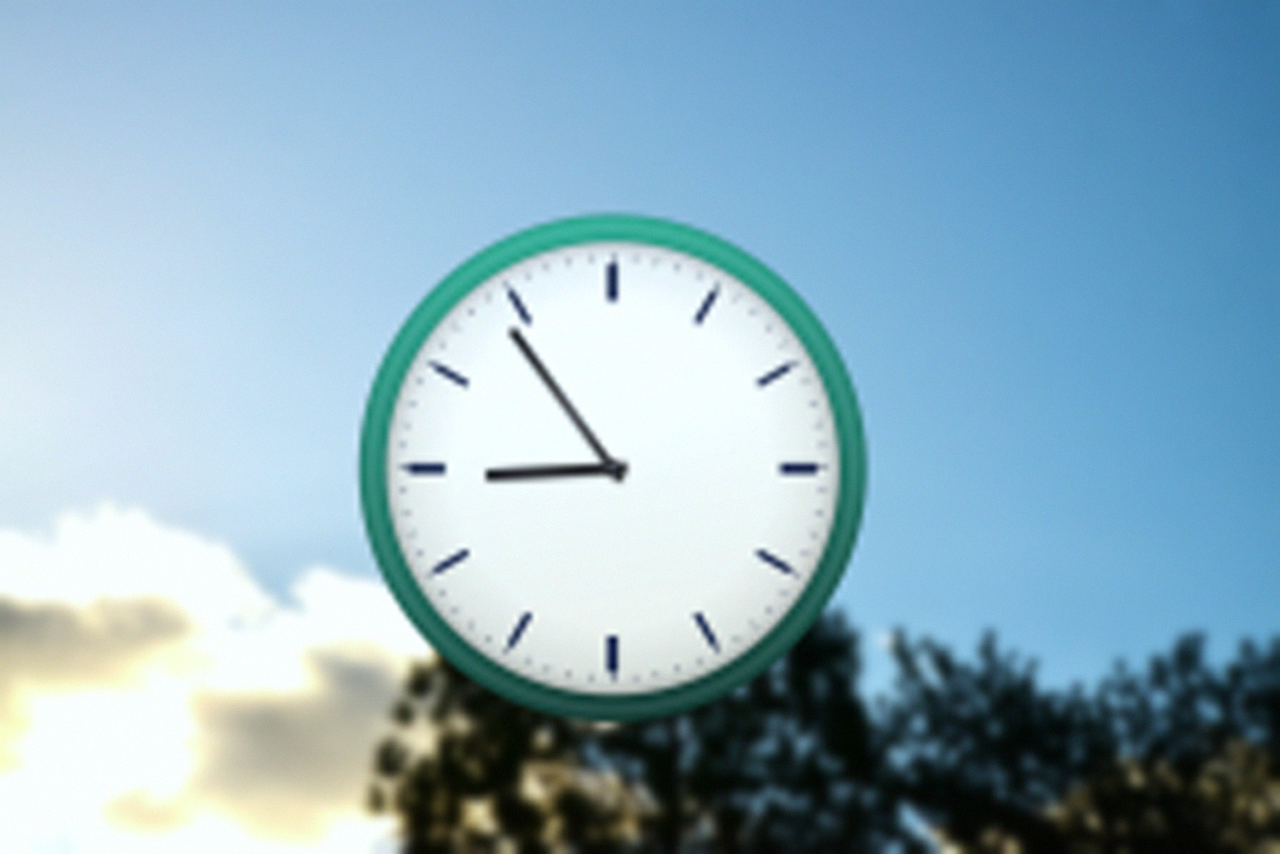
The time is **8:54**
